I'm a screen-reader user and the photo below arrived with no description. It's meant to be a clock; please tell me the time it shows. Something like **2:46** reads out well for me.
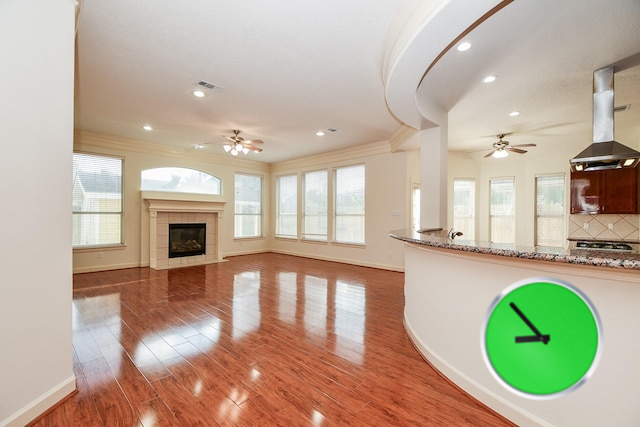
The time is **8:53**
